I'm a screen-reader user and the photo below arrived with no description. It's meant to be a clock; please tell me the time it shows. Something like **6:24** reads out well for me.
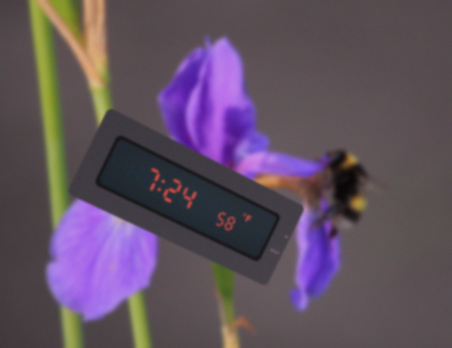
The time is **7:24**
